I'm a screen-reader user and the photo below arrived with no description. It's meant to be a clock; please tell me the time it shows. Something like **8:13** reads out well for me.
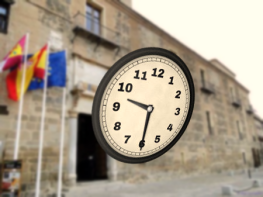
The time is **9:30**
